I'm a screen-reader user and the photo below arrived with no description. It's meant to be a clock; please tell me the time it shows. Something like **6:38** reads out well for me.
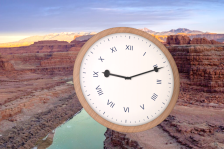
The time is **9:11**
